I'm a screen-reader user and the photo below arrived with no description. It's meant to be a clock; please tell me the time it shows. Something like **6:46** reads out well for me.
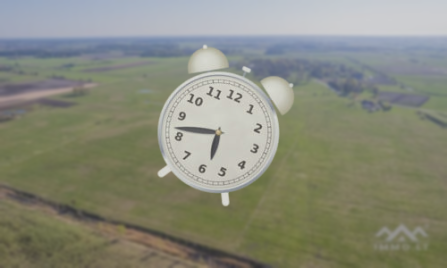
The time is **5:42**
